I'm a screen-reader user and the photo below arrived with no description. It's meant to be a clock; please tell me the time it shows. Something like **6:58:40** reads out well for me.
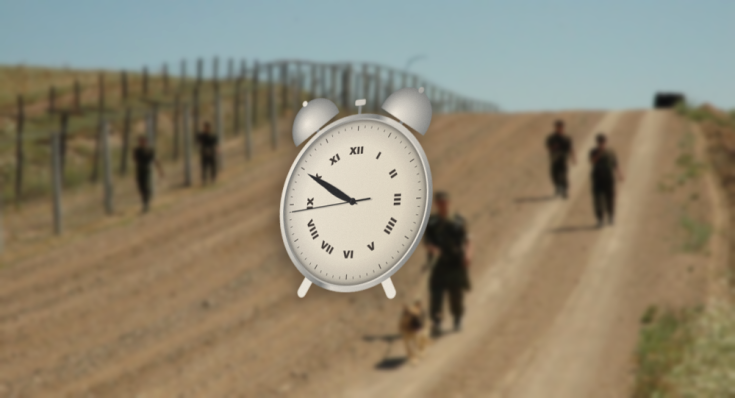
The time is **9:49:44**
